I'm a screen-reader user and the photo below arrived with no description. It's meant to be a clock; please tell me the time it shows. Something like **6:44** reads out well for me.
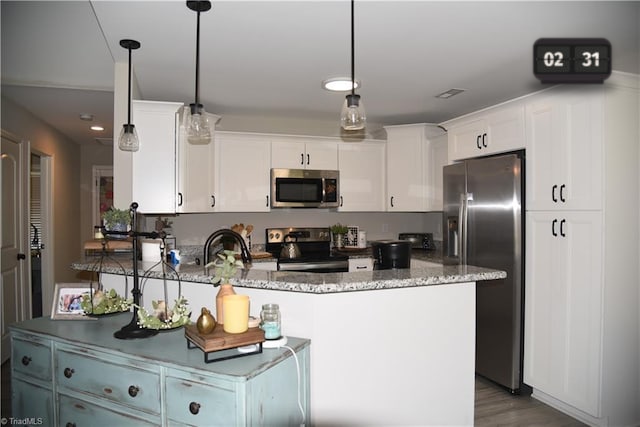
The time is **2:31**
